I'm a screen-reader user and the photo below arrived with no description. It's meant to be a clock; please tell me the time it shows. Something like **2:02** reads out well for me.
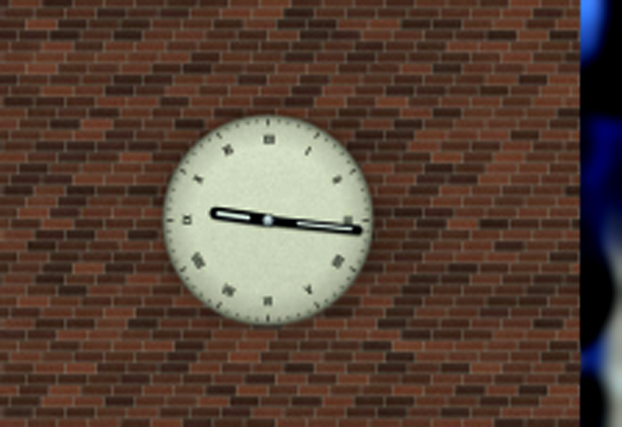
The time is **9:16**
